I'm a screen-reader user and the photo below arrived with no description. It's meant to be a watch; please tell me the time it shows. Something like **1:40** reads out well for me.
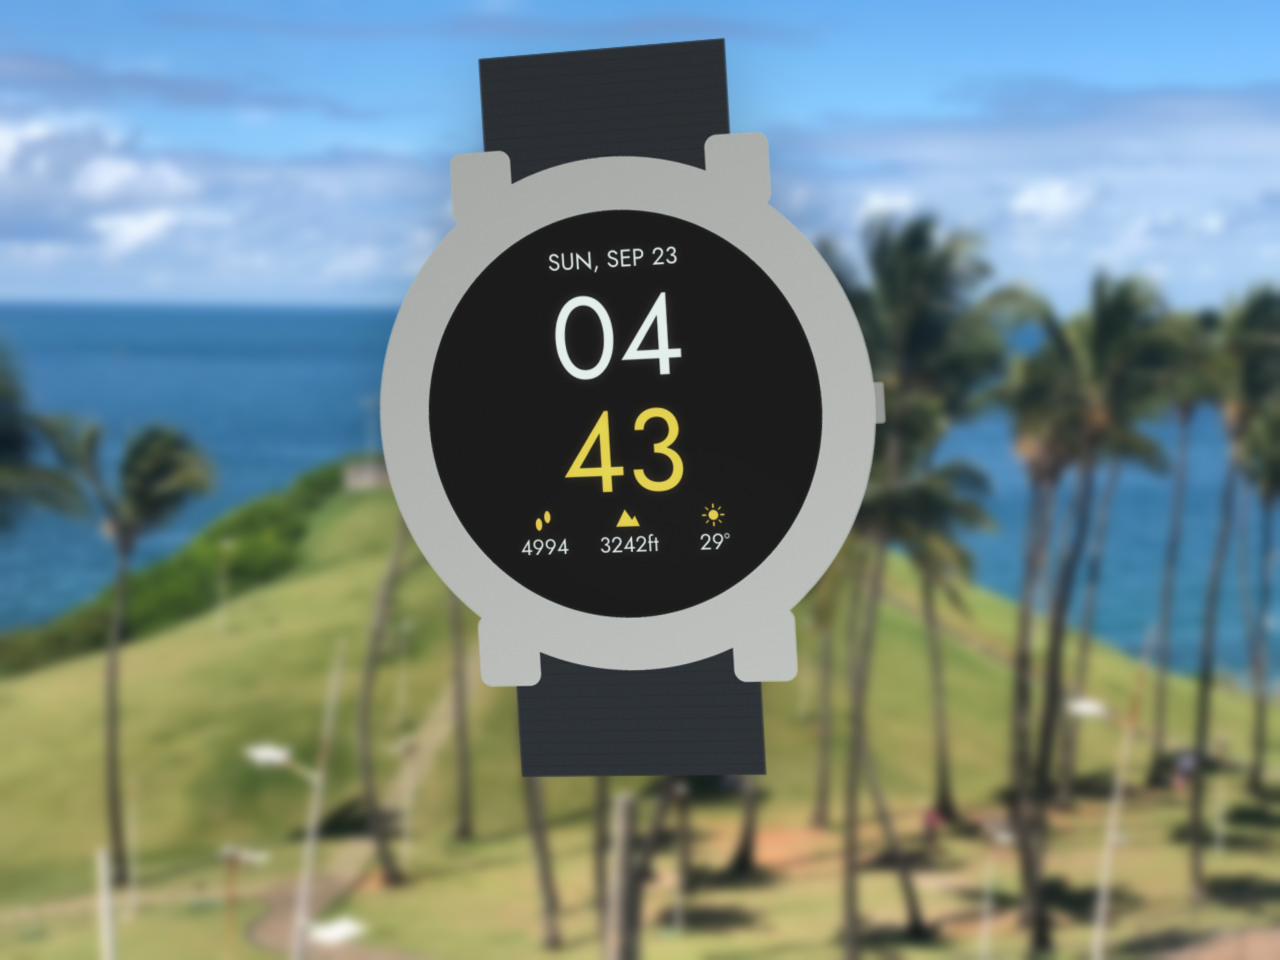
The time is **4:43**
